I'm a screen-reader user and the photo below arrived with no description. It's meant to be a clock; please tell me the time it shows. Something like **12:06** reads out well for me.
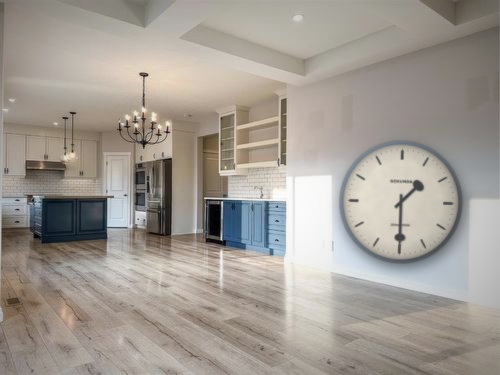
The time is **1:30**
